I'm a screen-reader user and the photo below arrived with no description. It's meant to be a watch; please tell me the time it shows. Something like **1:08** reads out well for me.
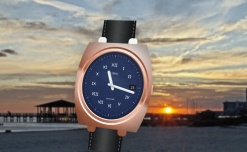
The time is **11:17**
